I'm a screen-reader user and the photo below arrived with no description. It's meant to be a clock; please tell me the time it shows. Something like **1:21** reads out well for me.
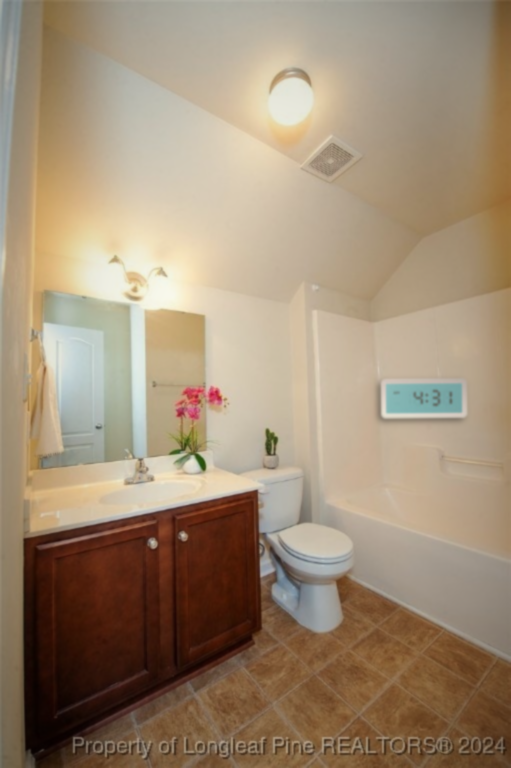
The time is **4:31**
